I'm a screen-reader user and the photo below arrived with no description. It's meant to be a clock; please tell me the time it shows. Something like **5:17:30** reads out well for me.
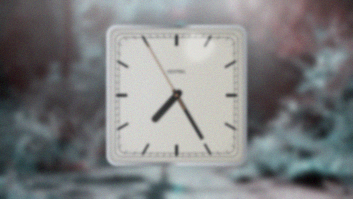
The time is **7:24:55**
